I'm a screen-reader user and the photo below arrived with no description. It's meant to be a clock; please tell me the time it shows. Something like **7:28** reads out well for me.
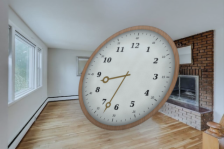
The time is **8:33**
